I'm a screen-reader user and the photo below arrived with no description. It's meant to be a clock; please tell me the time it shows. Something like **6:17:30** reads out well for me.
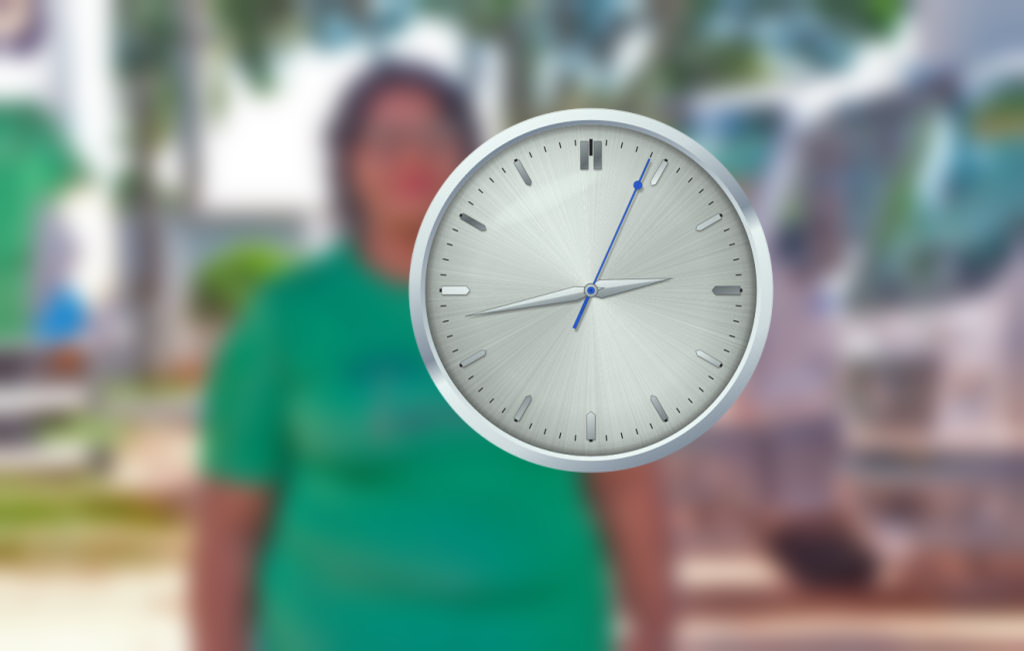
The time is **2:43:04**
